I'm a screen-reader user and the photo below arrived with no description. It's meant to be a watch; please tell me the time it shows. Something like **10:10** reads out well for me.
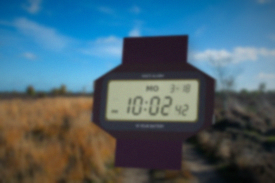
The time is **10:02**
